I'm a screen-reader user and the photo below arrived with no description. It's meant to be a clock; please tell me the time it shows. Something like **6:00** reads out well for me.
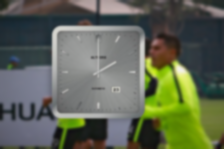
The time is **2:00**
